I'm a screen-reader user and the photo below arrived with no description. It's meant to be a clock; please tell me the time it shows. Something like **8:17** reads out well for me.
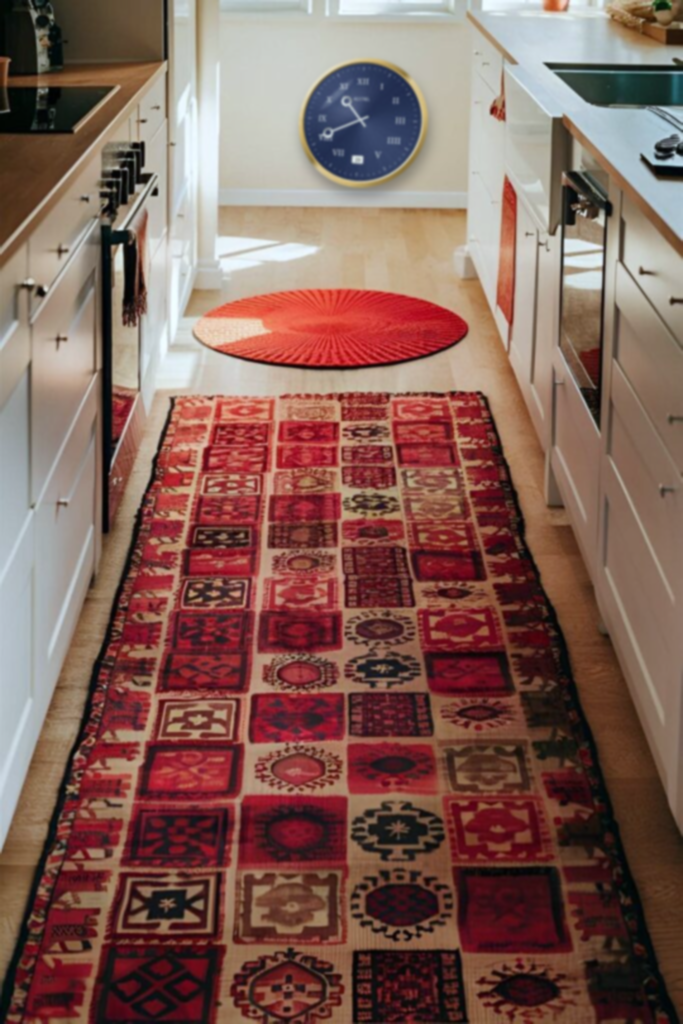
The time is **10:41**
